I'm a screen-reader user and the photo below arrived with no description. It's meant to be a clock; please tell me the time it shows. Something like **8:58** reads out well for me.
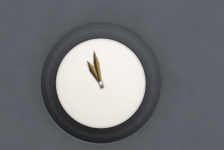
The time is **10:58**
